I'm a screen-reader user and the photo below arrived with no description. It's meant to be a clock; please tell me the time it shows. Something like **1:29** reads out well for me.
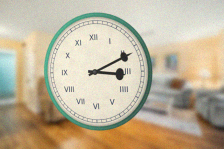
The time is **3:11**
